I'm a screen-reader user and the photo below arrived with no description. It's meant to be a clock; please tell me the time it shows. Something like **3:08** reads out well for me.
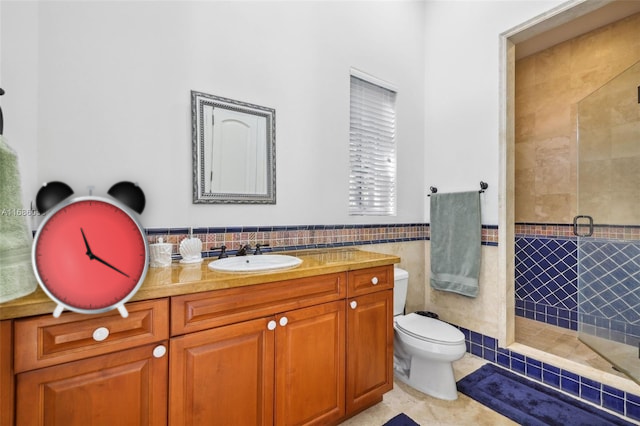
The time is **11:20**
